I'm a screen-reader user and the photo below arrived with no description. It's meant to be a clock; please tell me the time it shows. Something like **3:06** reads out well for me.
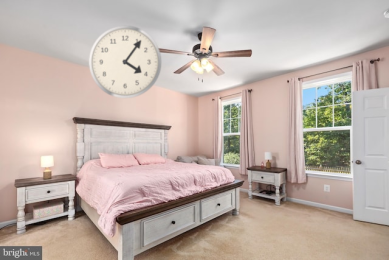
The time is **4:06**
